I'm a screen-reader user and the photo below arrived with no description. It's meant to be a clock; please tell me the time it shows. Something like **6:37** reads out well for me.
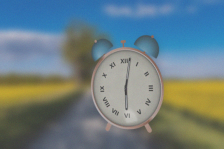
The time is **6:02**
